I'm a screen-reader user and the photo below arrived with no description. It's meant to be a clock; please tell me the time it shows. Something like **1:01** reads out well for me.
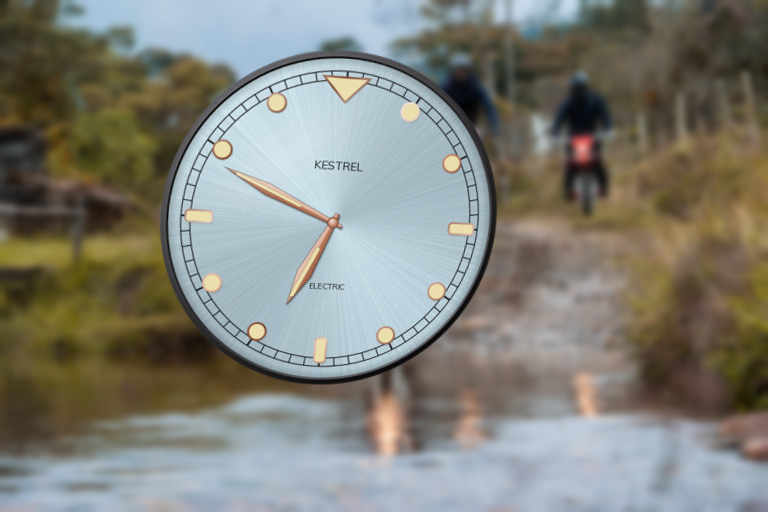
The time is **6:49**
